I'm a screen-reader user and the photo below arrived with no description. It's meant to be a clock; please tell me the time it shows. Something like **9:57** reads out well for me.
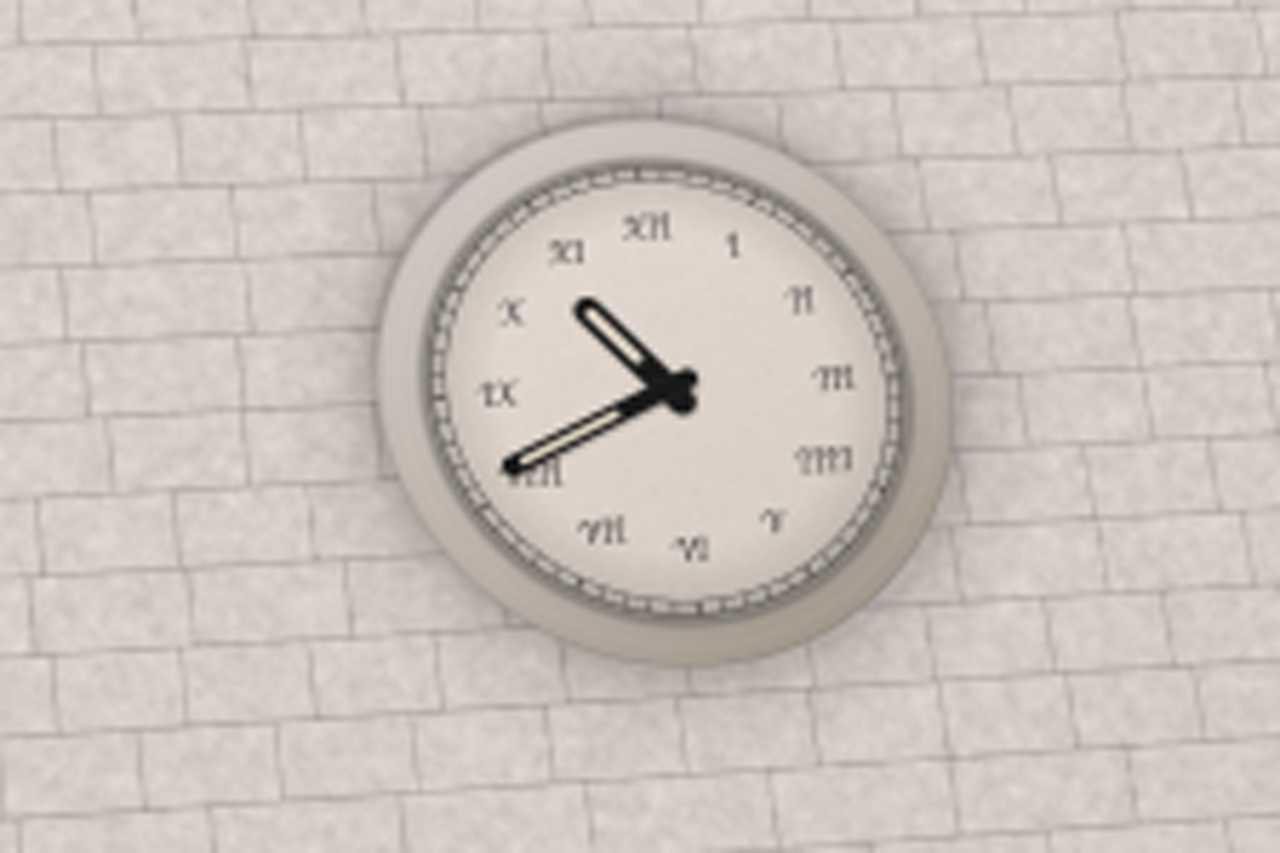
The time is **10:41**
